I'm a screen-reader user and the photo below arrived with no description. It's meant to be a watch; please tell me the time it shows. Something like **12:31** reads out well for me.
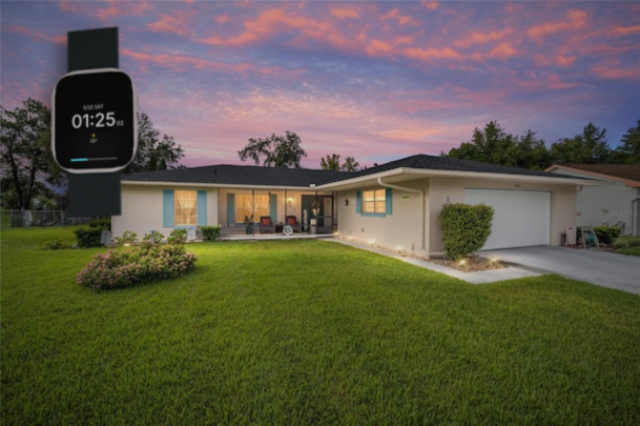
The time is **1:25**
